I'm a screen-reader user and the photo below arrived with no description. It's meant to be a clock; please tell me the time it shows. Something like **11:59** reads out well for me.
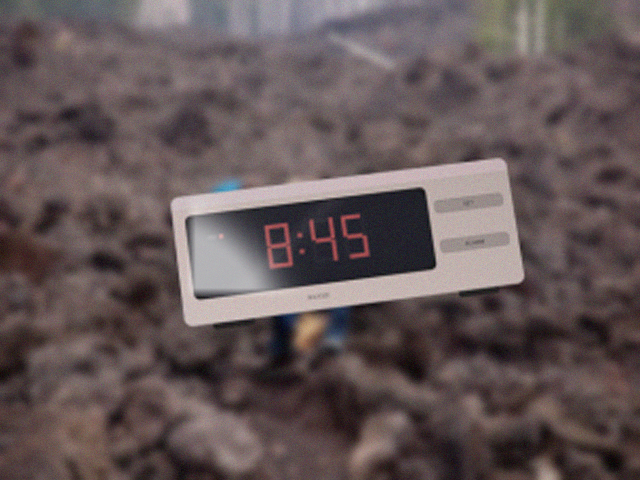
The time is **8:45**
